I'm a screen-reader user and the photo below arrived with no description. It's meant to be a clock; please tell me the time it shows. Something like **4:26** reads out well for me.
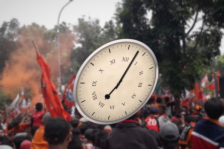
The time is **7:03**
